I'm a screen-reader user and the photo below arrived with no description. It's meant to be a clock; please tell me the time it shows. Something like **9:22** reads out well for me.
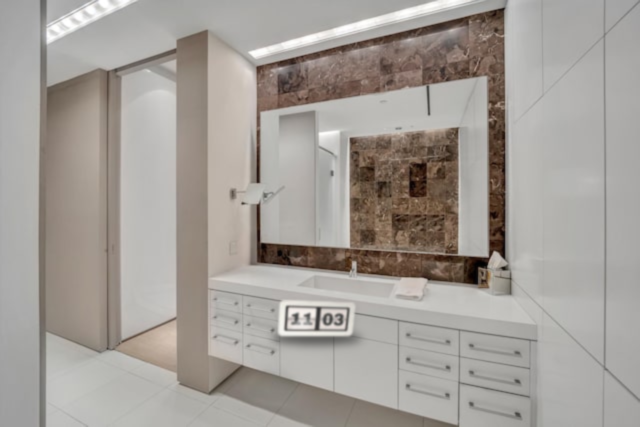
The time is **11:03**
